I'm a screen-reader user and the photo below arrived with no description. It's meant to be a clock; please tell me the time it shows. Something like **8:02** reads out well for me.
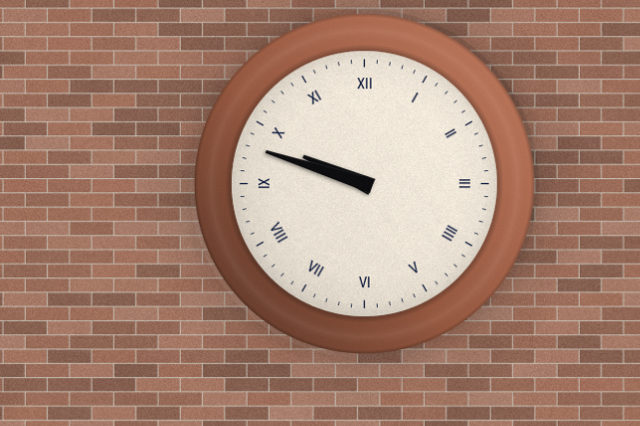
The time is **9:48**
